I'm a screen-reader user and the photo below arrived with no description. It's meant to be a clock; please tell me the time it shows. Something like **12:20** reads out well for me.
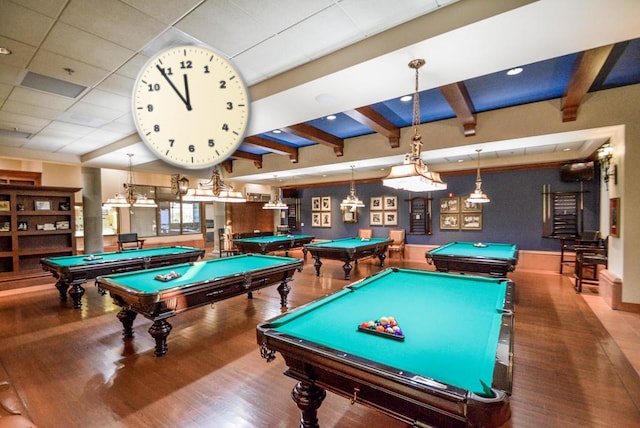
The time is **11:54**
